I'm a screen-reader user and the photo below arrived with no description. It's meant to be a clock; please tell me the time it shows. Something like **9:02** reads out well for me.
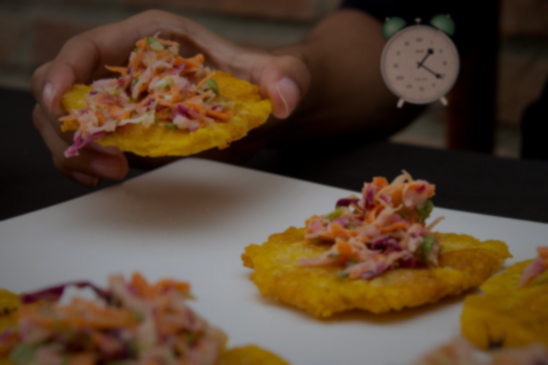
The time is **1:21**
